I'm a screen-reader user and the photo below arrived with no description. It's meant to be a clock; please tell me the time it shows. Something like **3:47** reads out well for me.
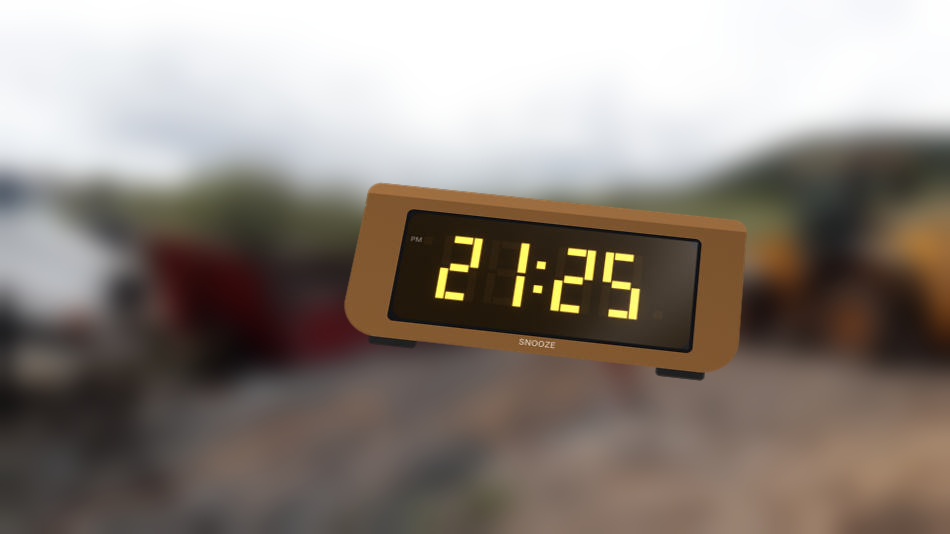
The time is **21:25**
